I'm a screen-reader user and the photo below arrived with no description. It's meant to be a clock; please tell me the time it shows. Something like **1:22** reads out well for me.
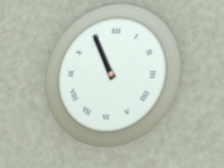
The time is **10:55**
